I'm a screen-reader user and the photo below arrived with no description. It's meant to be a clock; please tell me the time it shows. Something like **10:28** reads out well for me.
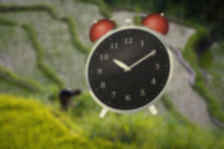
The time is **10:10**
